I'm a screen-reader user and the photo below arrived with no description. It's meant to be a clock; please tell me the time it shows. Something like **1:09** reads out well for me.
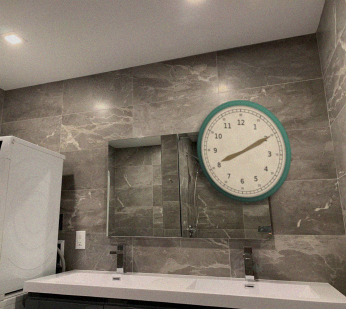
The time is **8:10**
